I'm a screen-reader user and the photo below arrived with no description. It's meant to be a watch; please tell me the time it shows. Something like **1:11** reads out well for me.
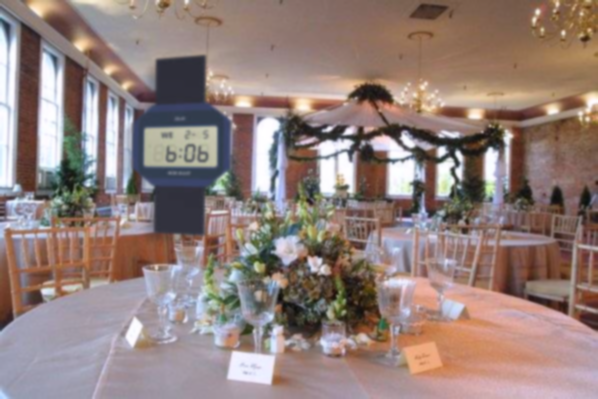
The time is **6:06**
